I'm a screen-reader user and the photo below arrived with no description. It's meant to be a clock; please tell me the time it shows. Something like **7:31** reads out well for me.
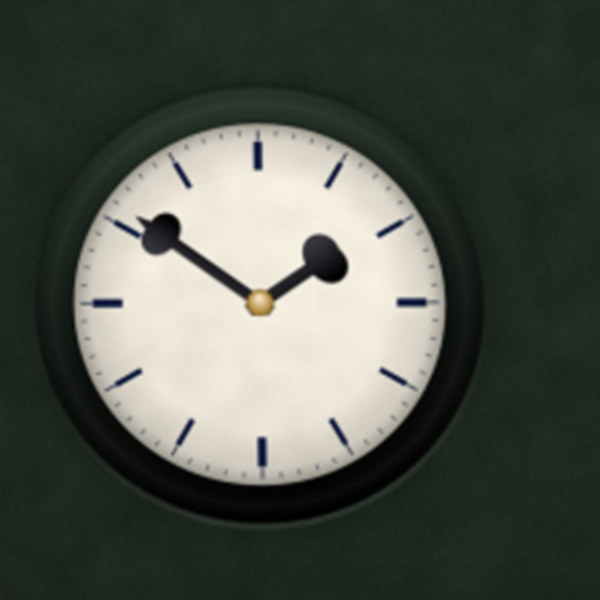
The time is **1:51**
